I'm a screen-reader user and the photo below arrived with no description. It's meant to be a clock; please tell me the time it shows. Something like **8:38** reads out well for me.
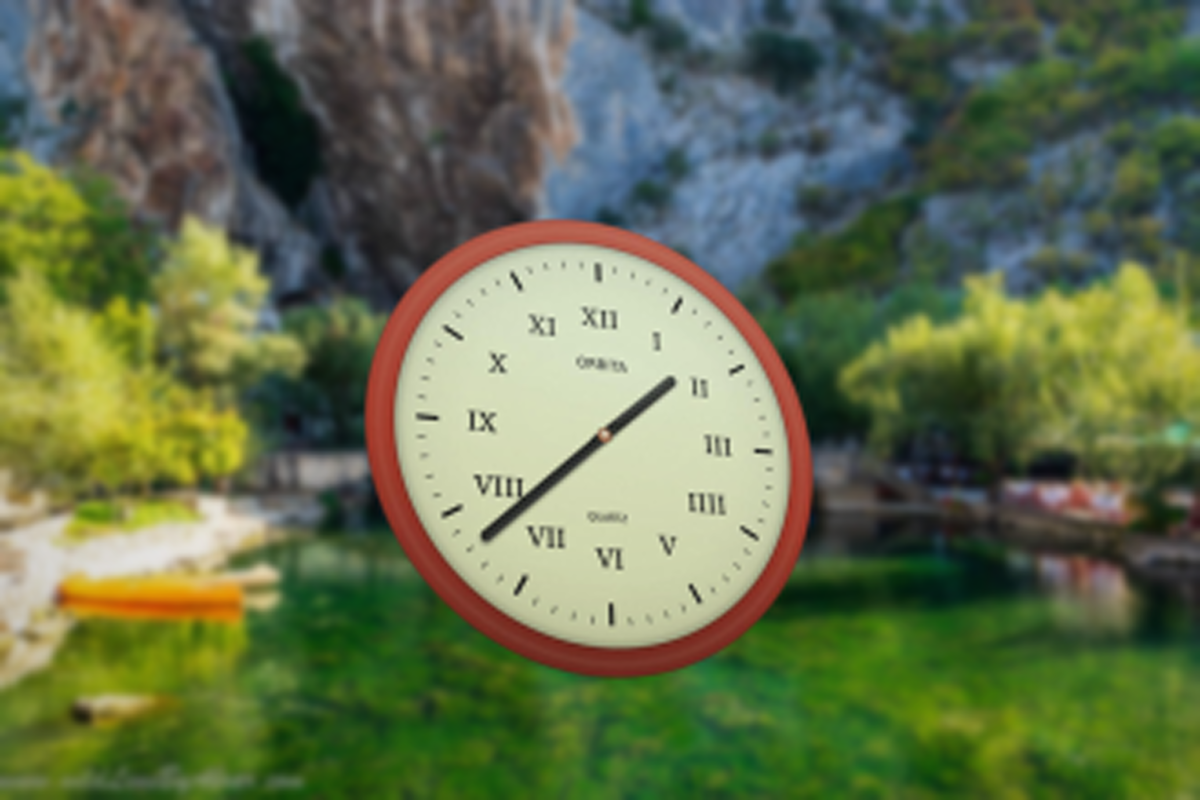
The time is **1:38**
